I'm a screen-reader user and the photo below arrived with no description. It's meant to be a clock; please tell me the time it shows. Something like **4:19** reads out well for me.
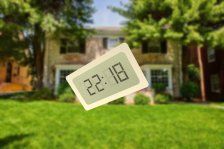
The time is **22:18**
